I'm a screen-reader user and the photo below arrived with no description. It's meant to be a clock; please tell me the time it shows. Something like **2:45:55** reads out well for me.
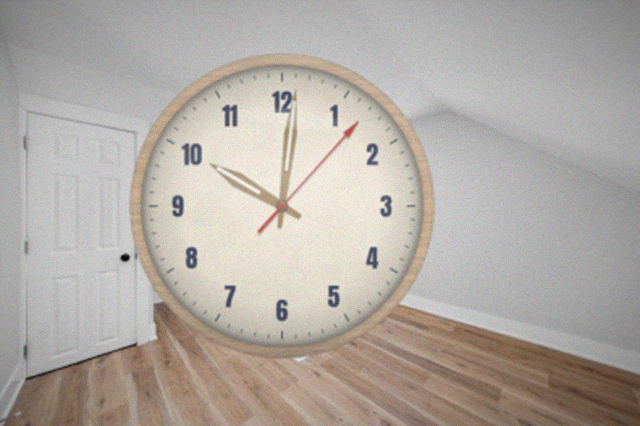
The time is **10:01:07**
